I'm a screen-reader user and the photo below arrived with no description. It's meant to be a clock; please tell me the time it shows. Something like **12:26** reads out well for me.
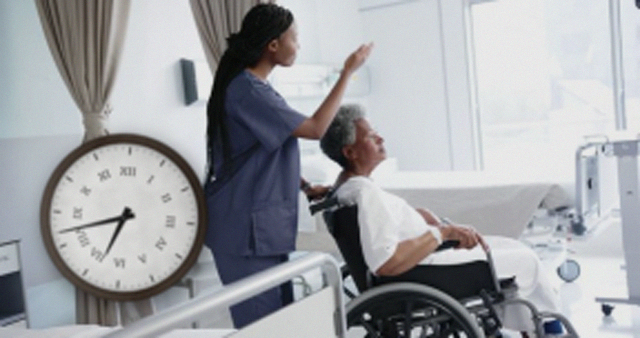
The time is **6:42**
